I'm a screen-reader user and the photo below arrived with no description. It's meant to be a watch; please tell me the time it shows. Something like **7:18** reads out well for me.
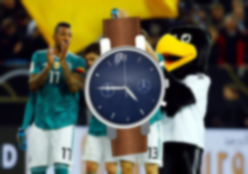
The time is **4:46**
